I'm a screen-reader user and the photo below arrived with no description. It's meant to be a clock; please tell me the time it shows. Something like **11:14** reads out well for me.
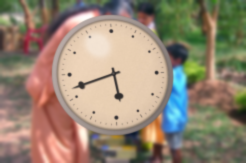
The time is **5:42**
